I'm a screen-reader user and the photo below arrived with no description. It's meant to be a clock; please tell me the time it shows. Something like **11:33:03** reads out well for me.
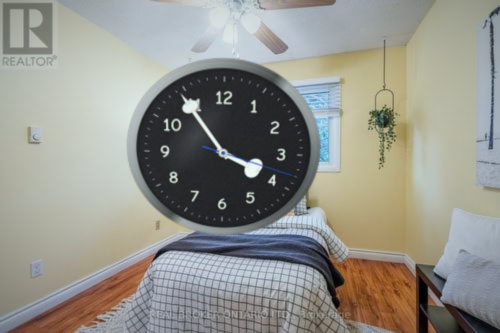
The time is **3:54:18**
